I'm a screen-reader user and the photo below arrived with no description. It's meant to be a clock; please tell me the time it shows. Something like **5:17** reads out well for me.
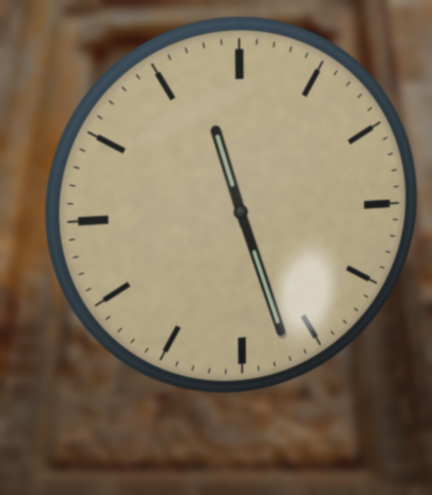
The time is **11:27**
